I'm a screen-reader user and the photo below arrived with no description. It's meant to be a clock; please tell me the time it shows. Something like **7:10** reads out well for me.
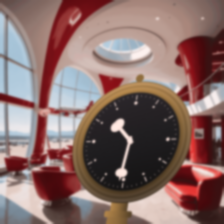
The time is **10:31**
